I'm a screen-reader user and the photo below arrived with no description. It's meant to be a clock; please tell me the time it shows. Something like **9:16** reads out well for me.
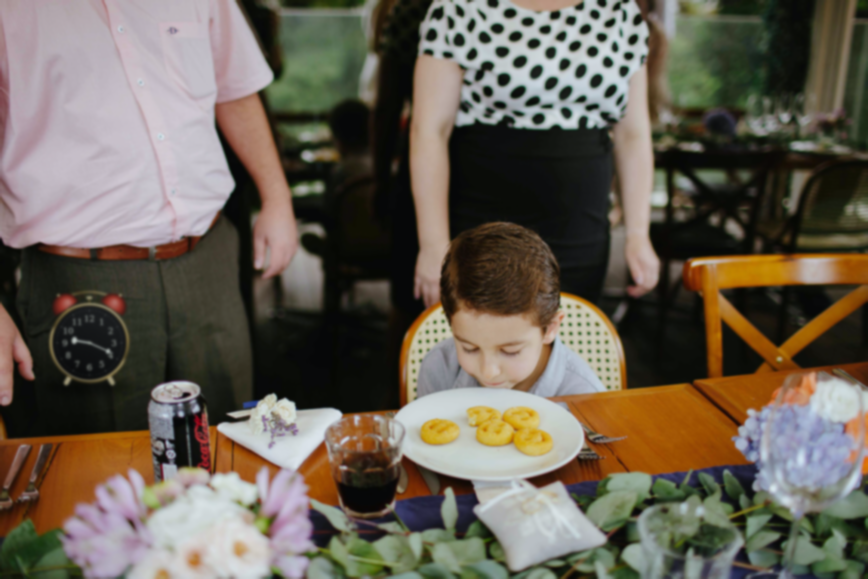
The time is **9:19**
